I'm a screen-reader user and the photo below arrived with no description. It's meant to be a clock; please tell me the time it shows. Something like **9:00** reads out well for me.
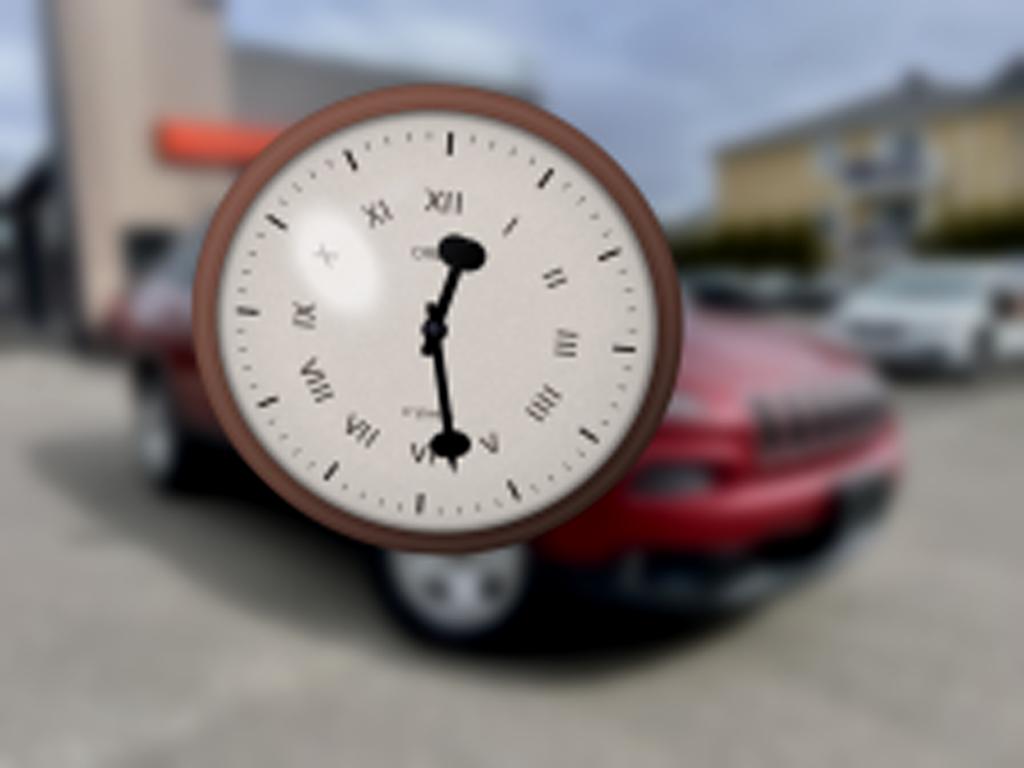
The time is **12:28**
